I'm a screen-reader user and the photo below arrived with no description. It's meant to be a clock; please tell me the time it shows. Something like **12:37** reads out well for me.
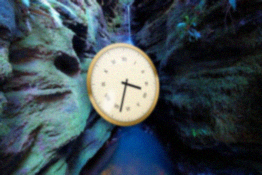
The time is **3:33**
